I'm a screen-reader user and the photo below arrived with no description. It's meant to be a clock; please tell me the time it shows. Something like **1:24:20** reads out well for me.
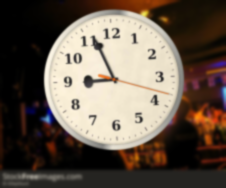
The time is **8:56:18**
